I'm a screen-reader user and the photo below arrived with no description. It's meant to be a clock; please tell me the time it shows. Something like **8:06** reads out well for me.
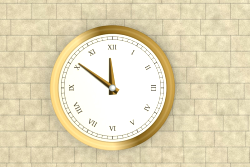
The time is **11:51**
